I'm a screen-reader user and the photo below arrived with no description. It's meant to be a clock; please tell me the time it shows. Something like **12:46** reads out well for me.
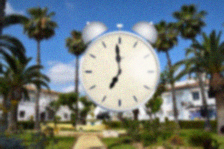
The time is **6:59**
